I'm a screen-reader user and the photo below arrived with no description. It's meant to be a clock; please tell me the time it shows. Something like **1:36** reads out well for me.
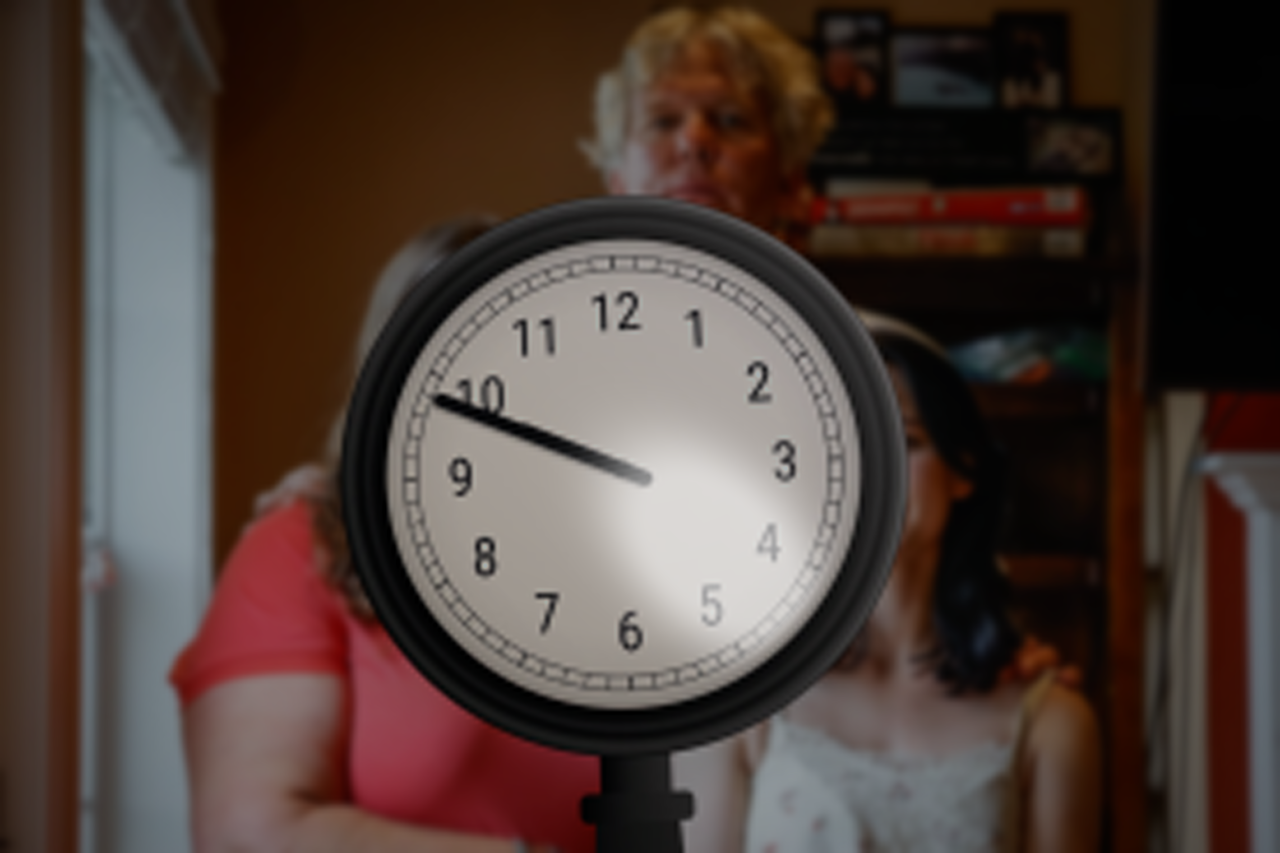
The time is **9:49**
